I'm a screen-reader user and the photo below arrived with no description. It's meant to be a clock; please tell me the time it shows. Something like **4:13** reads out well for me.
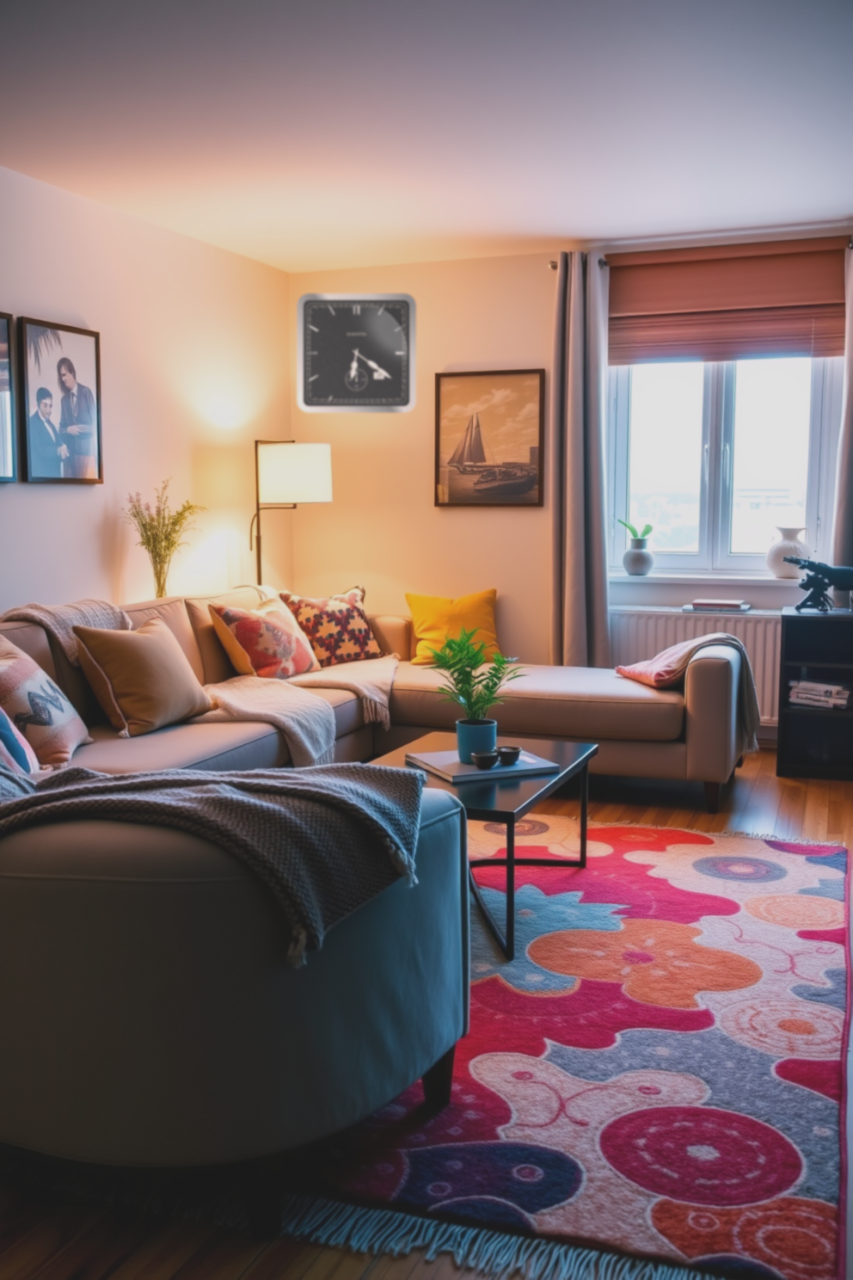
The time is **6:21**
